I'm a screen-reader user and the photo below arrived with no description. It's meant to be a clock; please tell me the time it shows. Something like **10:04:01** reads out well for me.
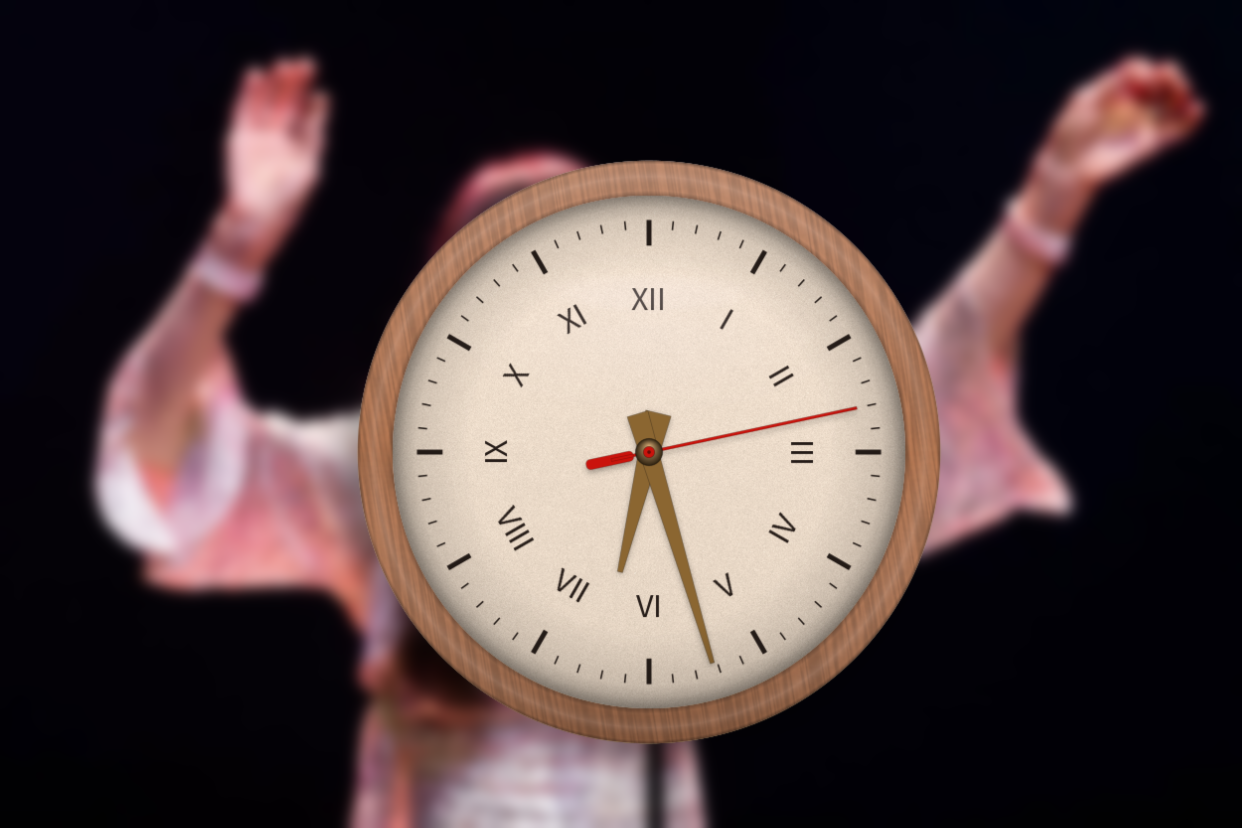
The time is **6:27:13**
